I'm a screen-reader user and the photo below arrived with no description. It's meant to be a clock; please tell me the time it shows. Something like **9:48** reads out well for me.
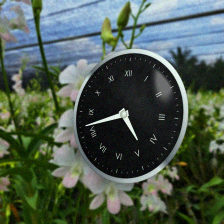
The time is **4:42**
